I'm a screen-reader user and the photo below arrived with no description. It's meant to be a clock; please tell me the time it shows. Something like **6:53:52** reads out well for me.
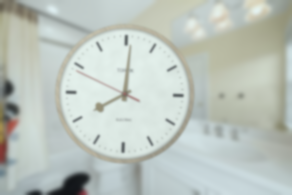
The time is **8:00:49**
